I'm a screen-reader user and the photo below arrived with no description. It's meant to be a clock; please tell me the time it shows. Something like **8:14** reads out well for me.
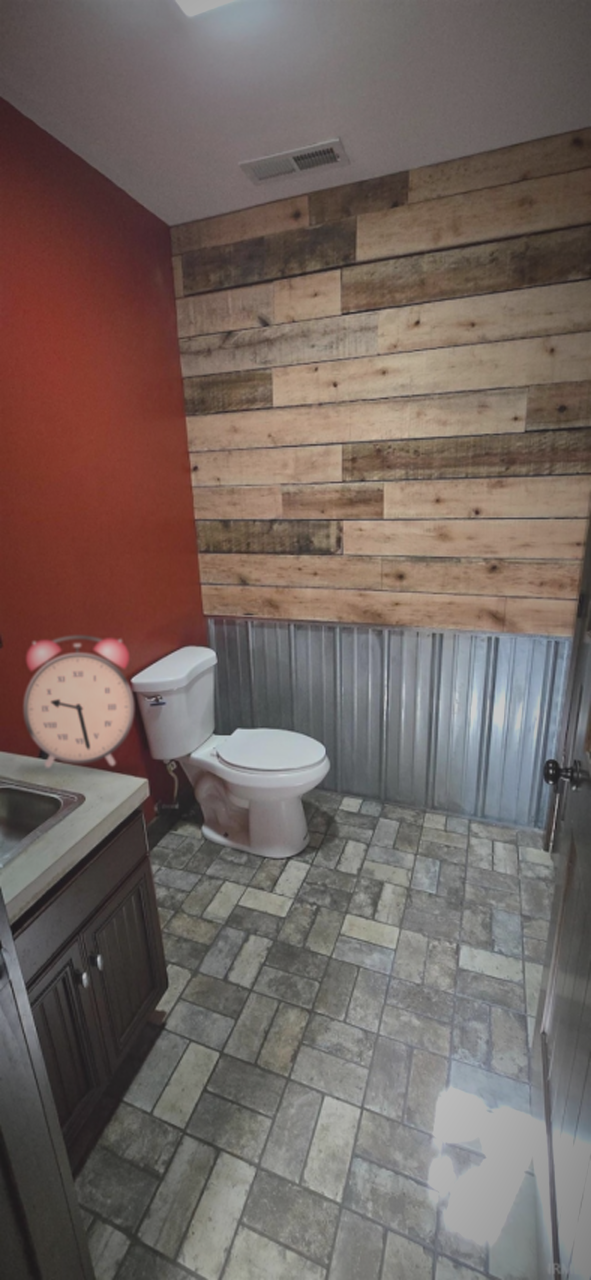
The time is **9:28**
